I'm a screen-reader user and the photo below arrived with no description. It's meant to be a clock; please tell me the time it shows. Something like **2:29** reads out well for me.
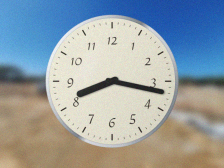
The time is **8:17**
